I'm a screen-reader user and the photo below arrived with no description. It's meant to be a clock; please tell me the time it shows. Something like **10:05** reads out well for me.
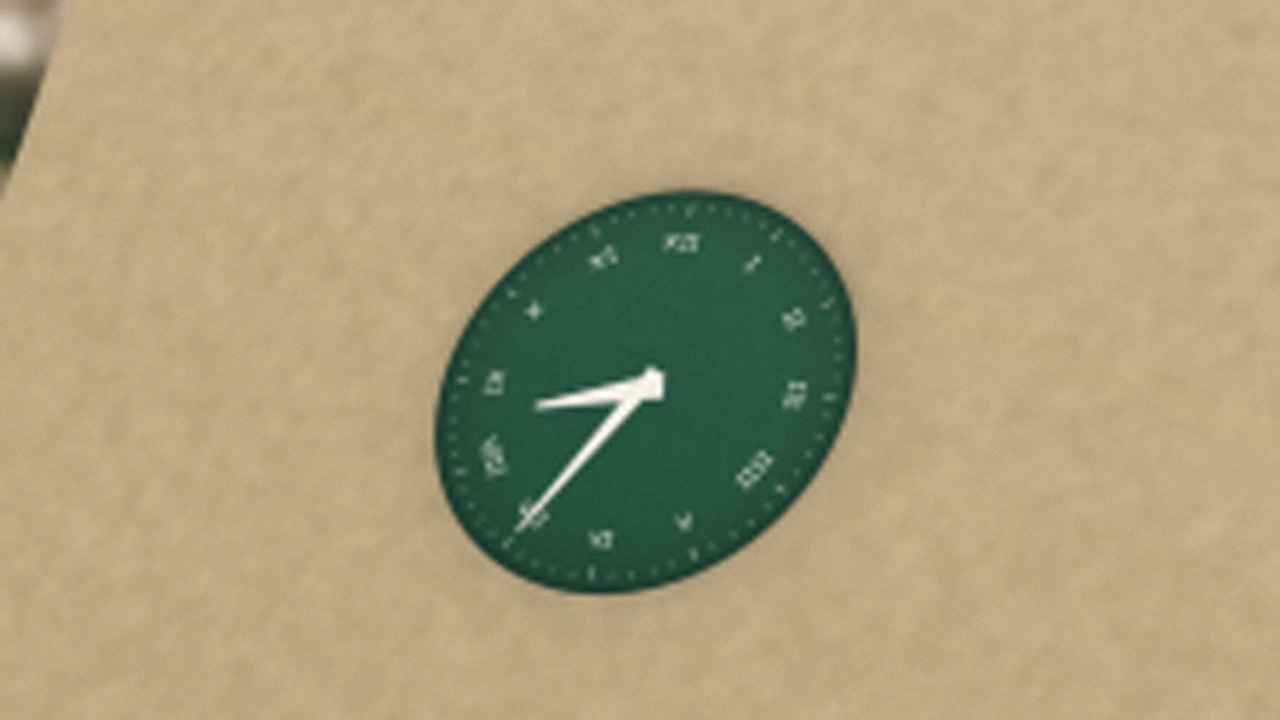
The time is **8:35**
